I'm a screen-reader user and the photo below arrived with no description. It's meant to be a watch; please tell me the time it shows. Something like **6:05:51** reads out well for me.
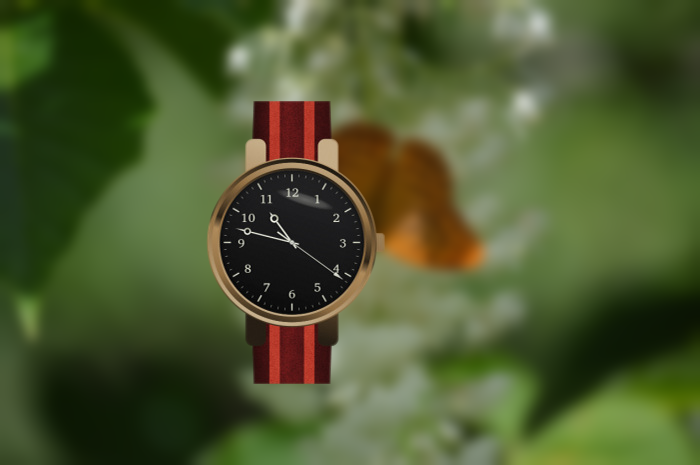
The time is **10:47:21**
